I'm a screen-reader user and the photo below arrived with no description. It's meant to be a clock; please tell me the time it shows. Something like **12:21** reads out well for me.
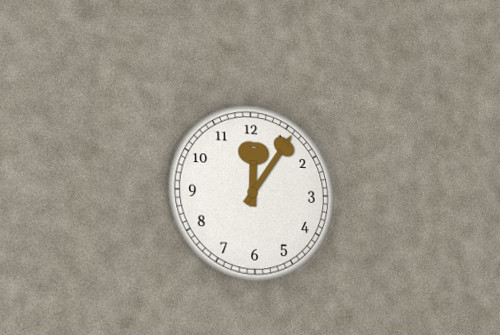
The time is **12:06**
